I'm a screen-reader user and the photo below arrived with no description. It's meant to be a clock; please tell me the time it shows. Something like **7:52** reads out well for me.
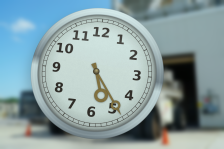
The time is **5:24**
